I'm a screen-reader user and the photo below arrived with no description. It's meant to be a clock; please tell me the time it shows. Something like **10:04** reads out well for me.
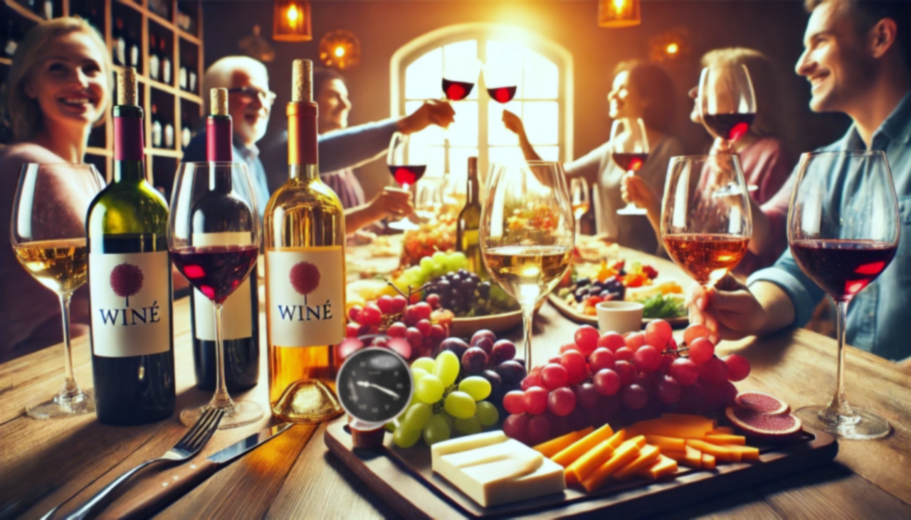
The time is **9:19**
